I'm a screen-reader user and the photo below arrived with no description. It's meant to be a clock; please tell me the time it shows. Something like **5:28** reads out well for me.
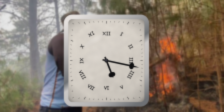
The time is **5:17**
